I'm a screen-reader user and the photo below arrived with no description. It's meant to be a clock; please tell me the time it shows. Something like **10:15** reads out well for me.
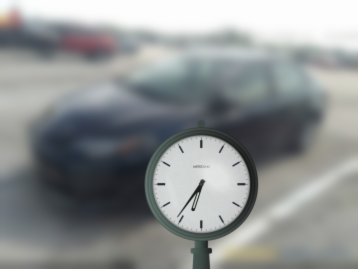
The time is **6:36**
